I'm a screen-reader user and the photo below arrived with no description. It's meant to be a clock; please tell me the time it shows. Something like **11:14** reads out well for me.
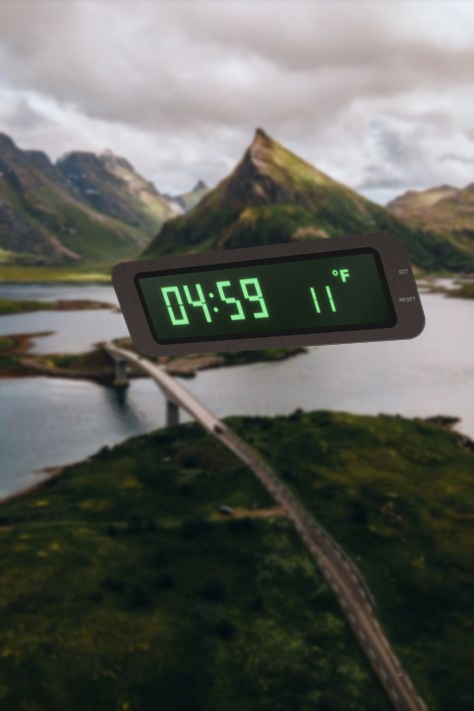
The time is **4:59**
